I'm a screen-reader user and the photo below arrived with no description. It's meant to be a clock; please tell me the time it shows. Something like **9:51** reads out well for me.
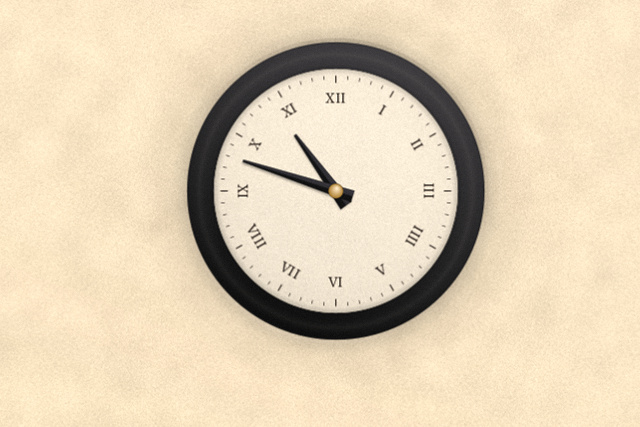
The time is **10:48**
